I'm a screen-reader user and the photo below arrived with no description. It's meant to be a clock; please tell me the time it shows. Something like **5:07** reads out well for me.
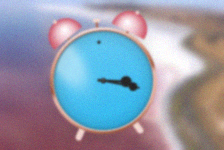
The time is **3:18**
